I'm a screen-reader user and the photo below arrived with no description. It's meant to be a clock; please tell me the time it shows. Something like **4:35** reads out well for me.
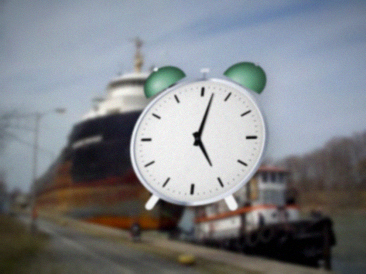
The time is **5:02**
